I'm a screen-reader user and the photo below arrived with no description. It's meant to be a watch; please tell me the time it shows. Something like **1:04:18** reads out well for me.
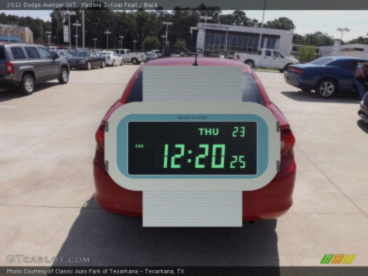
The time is **12:20:25**
